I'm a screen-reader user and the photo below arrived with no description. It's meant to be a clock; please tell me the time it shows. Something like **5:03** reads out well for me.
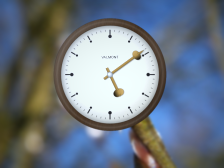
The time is **5:09**
